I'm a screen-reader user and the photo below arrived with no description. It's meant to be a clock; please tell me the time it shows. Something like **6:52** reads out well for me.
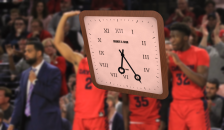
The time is **6:25**
